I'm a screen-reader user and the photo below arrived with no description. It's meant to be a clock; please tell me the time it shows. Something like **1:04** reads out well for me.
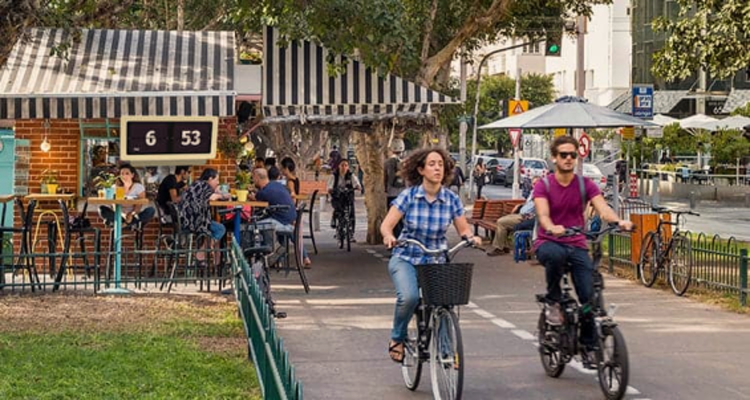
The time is **6:53**
